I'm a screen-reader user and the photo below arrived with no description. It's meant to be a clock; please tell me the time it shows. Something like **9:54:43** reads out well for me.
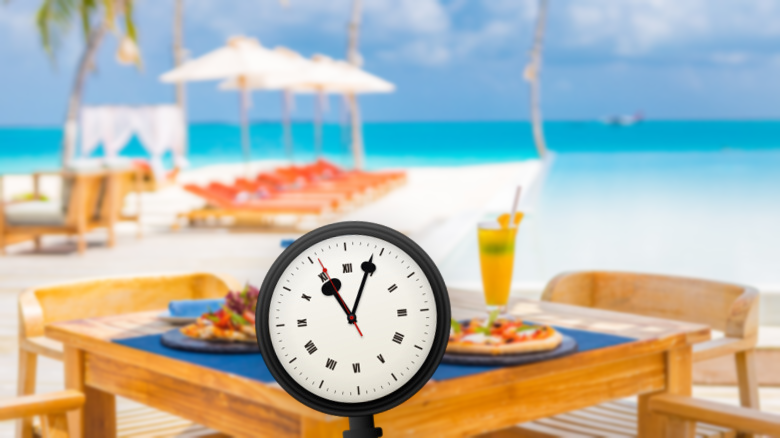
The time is **11:03:56**
